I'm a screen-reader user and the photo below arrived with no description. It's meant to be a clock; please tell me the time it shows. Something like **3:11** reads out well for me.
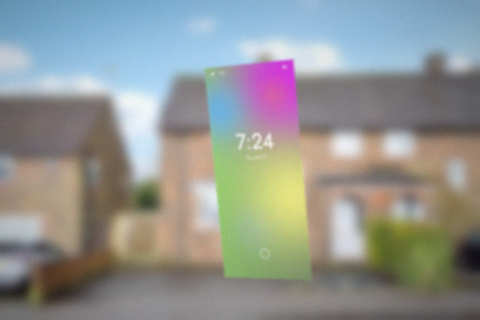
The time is **7:24**
